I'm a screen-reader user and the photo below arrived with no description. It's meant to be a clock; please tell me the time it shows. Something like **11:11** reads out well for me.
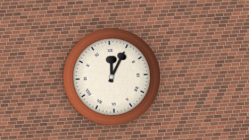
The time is **12:05**
